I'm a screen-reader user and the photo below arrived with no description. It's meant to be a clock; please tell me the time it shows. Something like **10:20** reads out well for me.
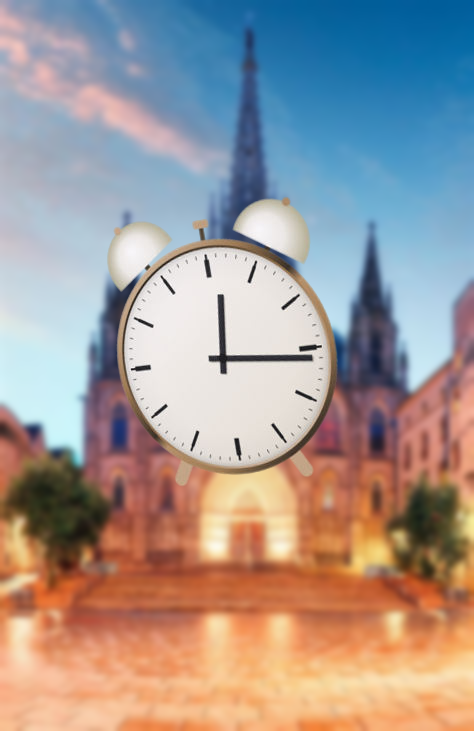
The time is **12:16**
